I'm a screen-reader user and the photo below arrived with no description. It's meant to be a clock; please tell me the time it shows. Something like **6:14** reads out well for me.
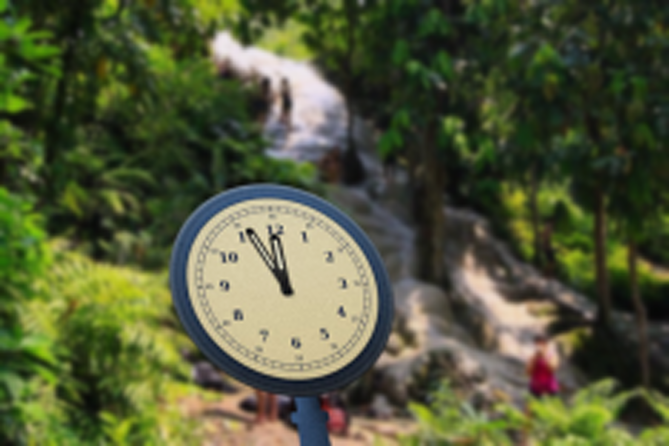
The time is **11:56**
